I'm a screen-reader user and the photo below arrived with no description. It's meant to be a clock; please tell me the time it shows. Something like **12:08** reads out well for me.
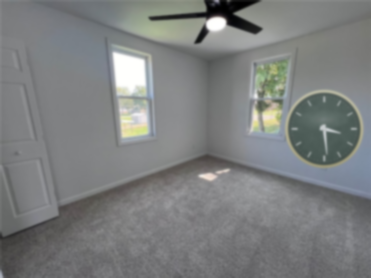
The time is **3:29**
